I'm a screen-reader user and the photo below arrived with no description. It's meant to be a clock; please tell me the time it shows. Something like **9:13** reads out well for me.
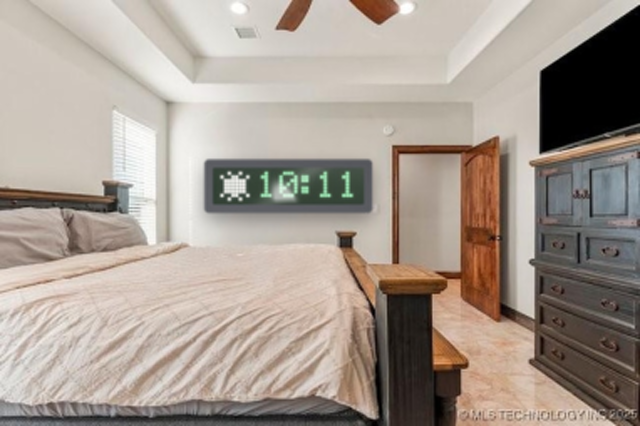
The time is **10:11**
